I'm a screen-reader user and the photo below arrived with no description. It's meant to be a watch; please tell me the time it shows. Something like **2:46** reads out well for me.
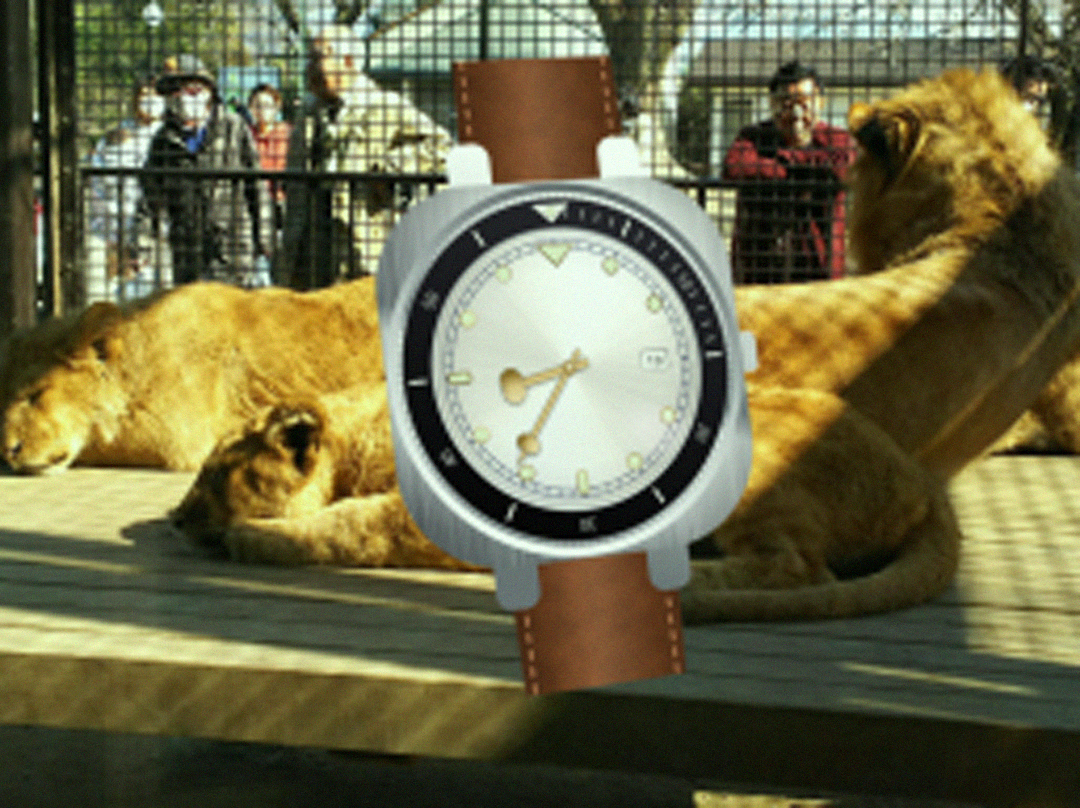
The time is **8:36**
